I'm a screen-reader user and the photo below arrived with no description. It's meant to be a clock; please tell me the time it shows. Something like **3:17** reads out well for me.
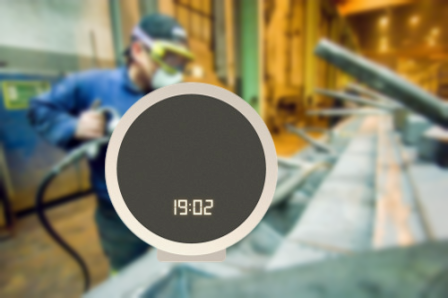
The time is **19:02**
